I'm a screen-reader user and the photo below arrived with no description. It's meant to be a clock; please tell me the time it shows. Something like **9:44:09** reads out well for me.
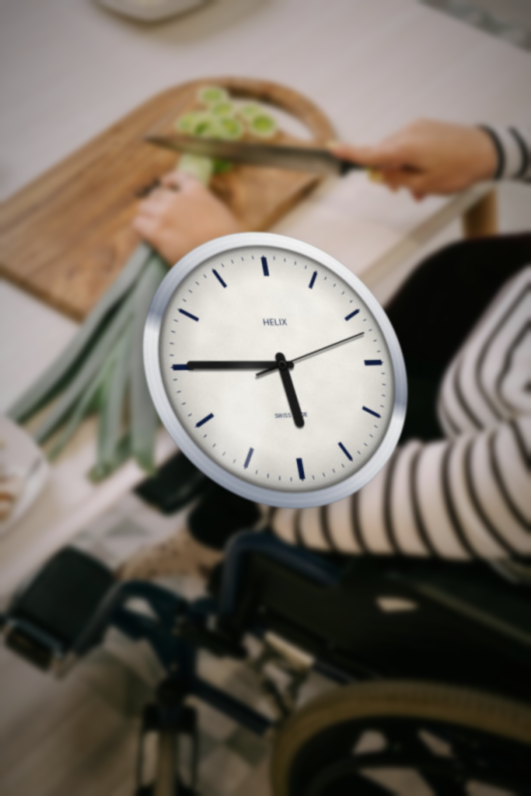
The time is **5:45:12**
